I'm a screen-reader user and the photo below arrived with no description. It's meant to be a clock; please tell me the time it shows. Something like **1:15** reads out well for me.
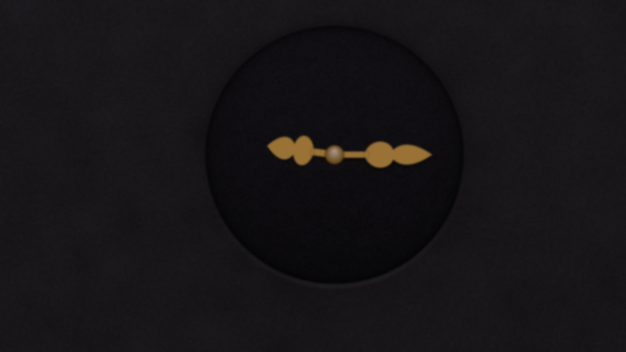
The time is **9:15**
